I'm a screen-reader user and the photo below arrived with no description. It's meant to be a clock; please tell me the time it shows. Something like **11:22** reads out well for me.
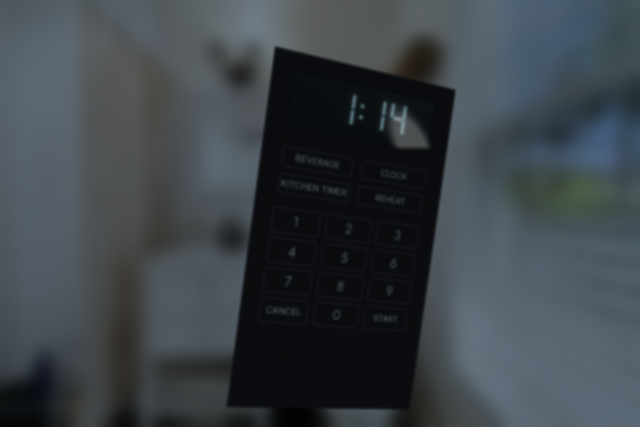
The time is **1:14**
